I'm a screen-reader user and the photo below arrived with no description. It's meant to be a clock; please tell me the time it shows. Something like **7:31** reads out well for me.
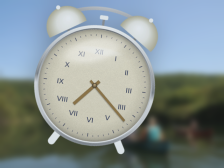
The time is **7:22**
